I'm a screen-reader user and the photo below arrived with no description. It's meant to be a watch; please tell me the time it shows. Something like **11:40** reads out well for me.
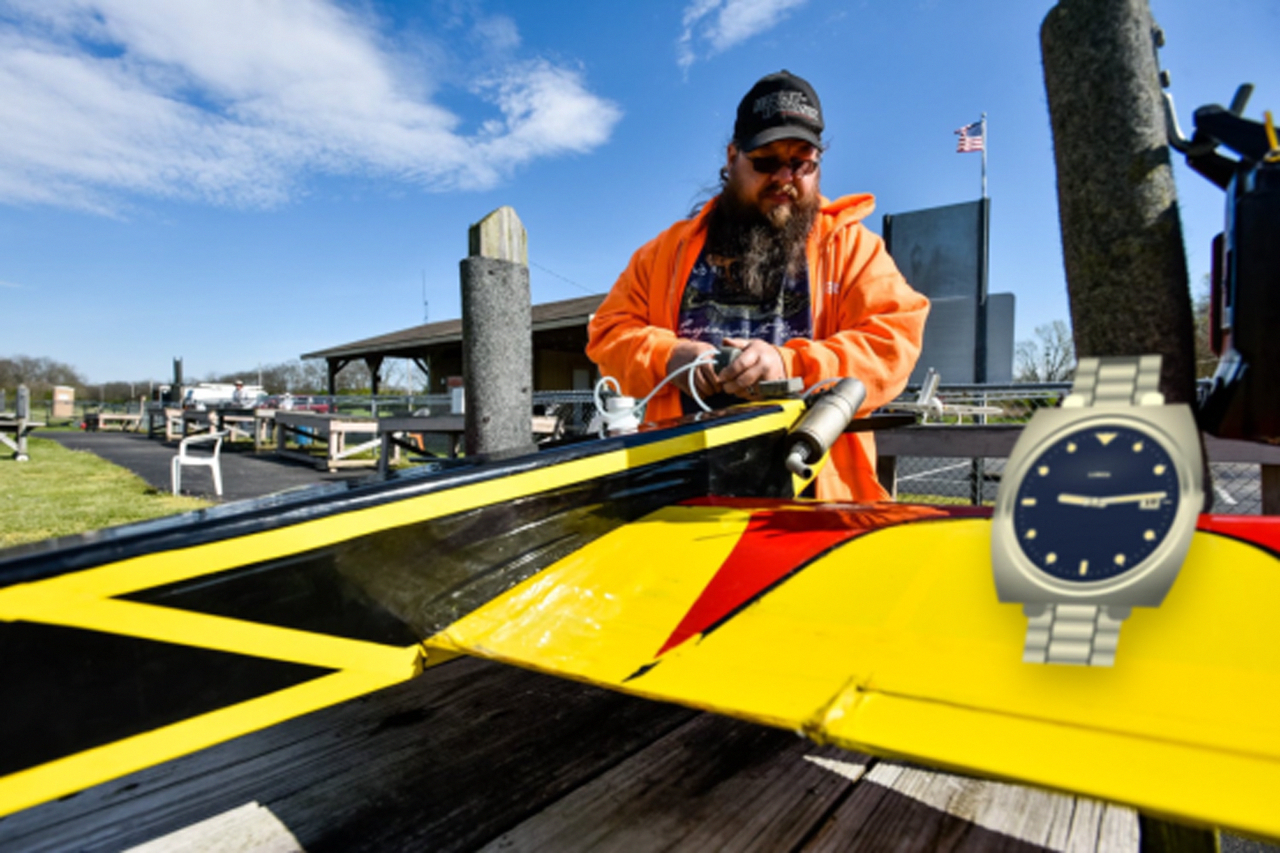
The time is **9:14**
